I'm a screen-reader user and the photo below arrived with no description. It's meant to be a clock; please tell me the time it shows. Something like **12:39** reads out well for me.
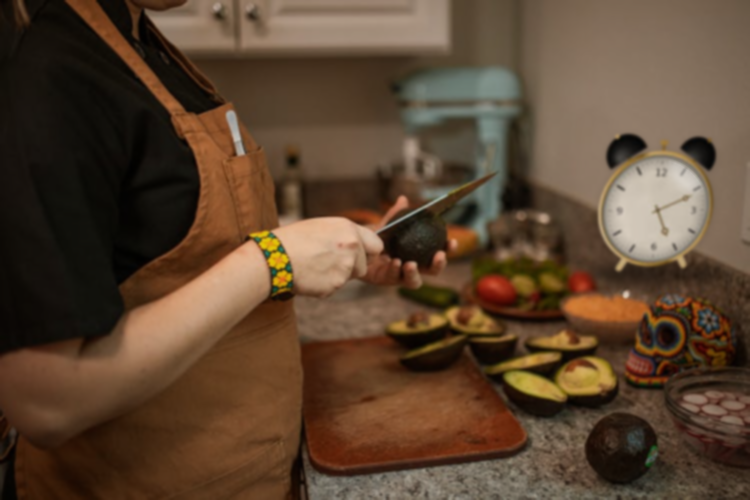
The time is **5:11**
